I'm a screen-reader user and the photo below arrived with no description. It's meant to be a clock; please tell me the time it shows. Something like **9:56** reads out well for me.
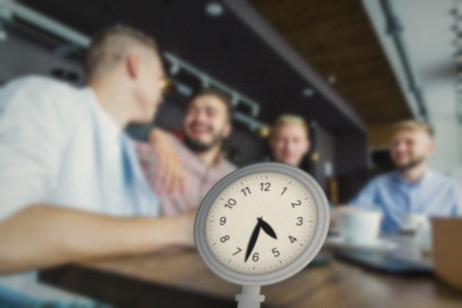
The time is **4:32**
